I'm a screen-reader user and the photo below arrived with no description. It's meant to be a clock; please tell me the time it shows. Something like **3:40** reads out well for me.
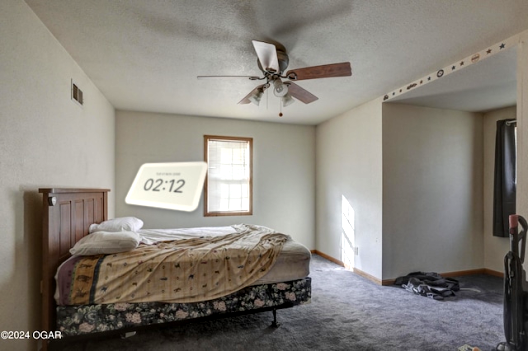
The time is **2:12**
